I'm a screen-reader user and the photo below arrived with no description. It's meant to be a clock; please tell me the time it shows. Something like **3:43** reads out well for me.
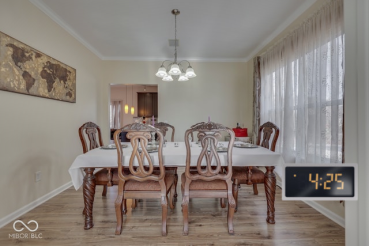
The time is **4:25**
